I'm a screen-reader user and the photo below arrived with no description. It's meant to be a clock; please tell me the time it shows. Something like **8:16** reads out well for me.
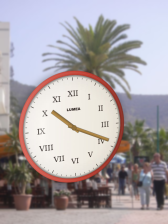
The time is **10:19**
